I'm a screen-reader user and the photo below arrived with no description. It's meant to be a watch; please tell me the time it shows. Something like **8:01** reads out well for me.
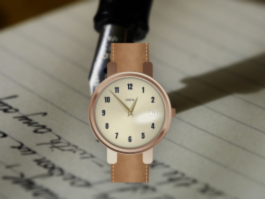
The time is **12:53**
